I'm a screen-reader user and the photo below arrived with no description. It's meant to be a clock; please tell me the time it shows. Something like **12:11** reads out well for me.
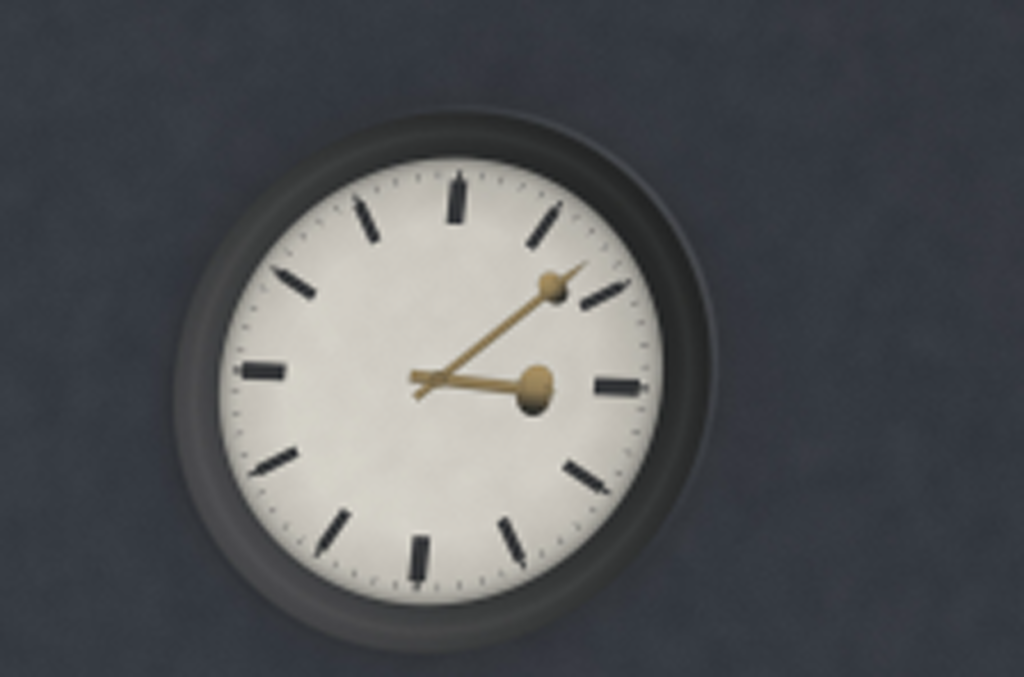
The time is **3:08**
